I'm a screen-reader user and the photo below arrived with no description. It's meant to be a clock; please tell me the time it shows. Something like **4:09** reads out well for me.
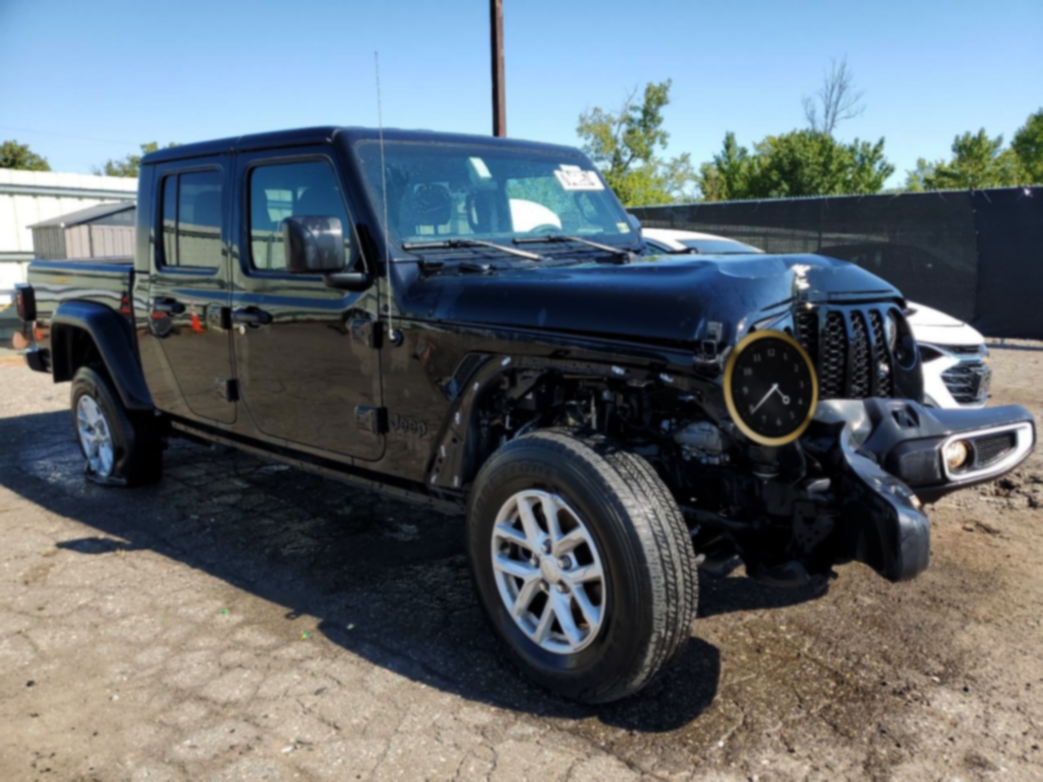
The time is **4:39**
